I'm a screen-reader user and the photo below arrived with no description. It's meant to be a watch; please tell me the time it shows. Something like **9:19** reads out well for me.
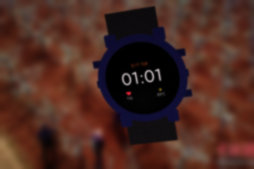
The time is **1:01**
